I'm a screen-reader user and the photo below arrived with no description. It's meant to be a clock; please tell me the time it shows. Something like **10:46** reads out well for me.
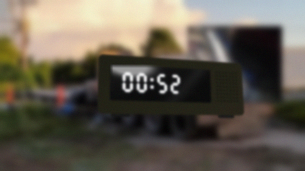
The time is **0:52**
